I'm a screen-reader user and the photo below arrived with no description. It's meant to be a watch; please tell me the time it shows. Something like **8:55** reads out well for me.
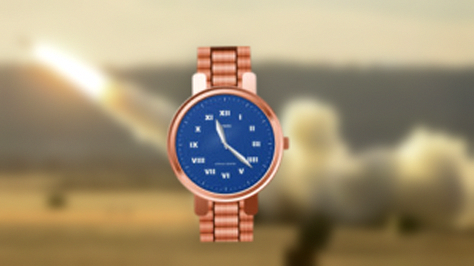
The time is **11:22**
